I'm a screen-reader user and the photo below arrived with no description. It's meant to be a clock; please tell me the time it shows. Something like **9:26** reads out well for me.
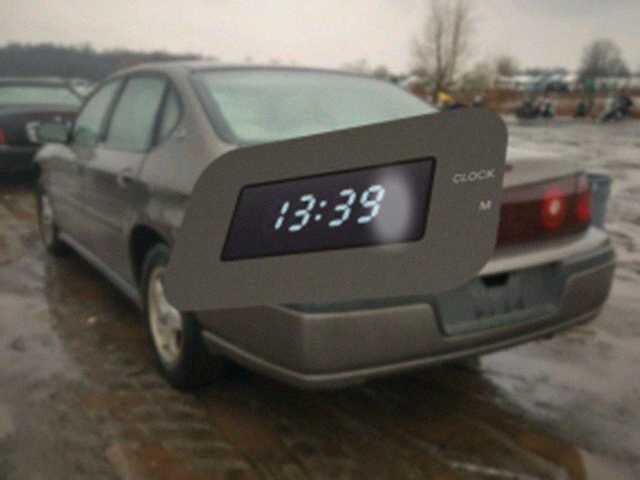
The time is **13:39**
